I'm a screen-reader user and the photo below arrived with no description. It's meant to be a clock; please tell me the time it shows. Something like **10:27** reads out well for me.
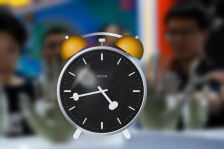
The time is **4:43**
